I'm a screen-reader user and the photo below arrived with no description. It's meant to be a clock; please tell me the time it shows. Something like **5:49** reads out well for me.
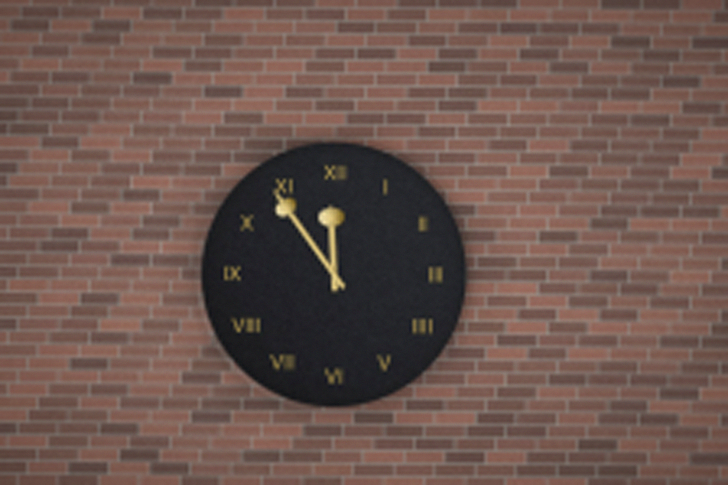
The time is **11:54**
